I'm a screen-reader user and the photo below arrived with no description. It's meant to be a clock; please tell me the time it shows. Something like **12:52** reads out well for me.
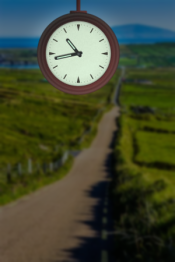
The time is **10:43**
